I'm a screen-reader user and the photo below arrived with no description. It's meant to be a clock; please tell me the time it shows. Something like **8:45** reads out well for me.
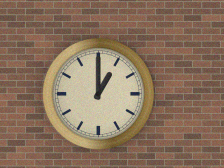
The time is **1:00**
